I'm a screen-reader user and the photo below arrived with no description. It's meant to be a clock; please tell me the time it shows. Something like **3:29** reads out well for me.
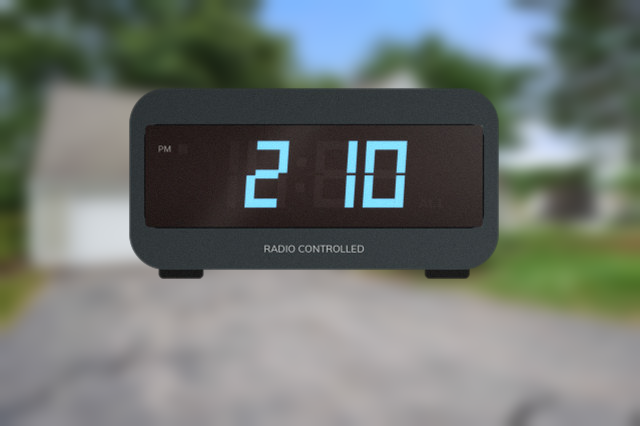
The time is **2:10**
